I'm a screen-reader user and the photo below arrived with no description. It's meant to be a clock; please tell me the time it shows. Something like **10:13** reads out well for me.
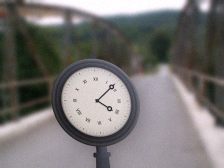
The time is **4:08**
